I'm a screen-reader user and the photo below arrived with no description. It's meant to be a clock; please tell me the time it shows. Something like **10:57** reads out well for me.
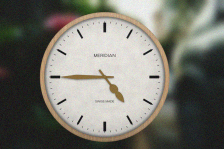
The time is **4:45**
